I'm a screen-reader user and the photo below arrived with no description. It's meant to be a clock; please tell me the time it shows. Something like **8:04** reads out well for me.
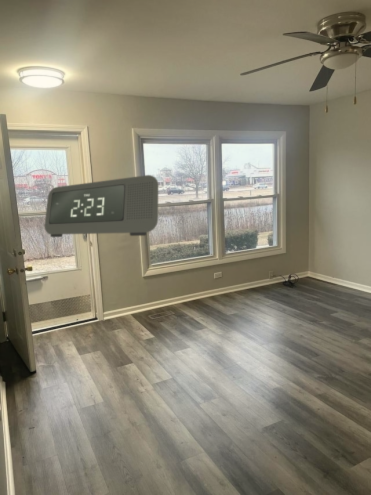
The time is **2:23**
